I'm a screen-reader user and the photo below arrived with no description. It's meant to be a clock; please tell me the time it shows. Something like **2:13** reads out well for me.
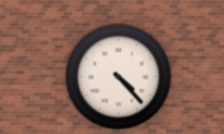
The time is **4:23**
